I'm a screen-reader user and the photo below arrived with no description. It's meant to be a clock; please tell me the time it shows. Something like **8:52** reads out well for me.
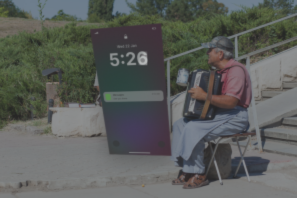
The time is **5:26**
